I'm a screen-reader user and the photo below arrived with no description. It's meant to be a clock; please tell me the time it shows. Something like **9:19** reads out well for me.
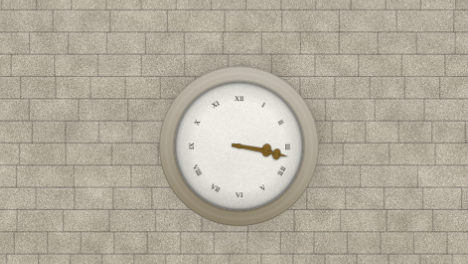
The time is **3:17**
